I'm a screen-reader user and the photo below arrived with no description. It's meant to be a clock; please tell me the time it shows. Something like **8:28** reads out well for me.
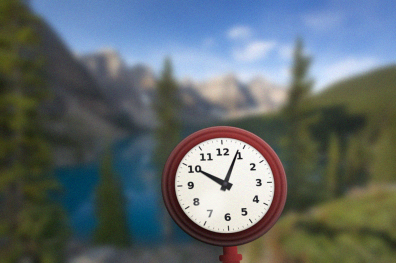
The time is **10:04**
